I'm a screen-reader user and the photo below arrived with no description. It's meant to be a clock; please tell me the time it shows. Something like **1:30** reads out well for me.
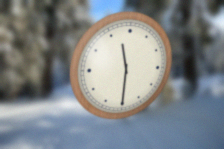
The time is **11:30**
